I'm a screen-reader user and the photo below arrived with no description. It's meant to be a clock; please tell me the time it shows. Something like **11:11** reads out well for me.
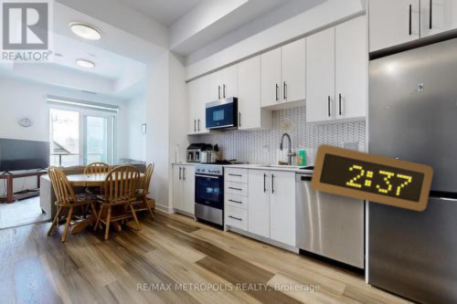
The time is **2:37**
